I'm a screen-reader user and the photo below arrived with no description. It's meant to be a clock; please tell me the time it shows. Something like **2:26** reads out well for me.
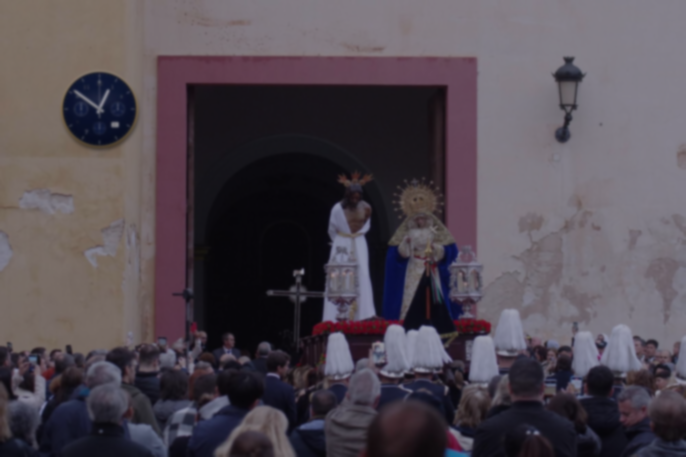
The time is **12:51**
